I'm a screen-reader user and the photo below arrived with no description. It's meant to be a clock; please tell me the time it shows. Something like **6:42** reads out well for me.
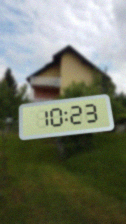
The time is **10:23**
